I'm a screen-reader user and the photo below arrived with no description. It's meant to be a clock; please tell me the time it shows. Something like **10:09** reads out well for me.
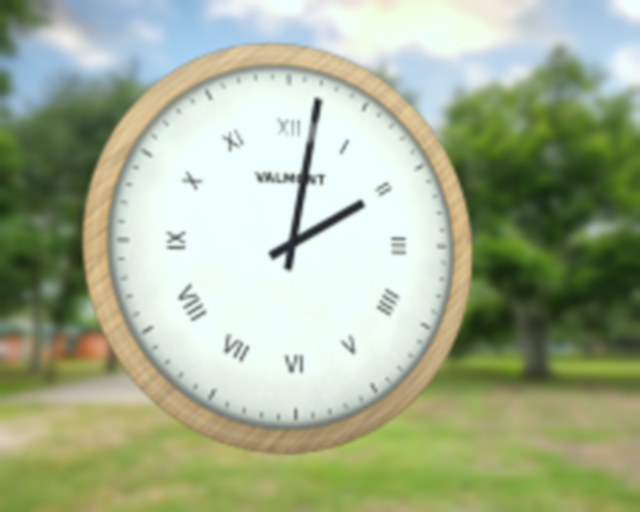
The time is **2:02**
